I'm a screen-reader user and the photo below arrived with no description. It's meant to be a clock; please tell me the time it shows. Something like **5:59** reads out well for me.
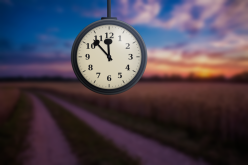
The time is **11:53**
